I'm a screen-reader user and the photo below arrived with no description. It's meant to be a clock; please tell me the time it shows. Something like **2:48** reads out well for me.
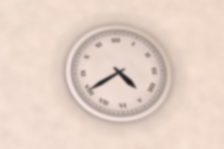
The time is **4:40**
